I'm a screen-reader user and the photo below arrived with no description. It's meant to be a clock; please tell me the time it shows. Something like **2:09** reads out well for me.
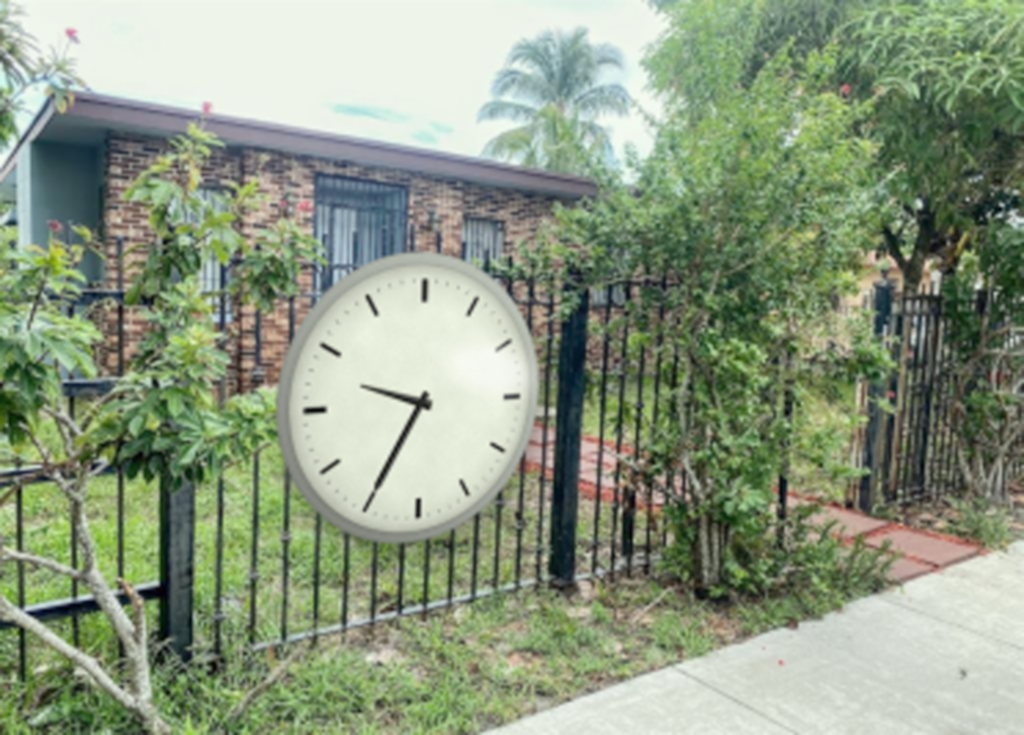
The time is **9:35**
